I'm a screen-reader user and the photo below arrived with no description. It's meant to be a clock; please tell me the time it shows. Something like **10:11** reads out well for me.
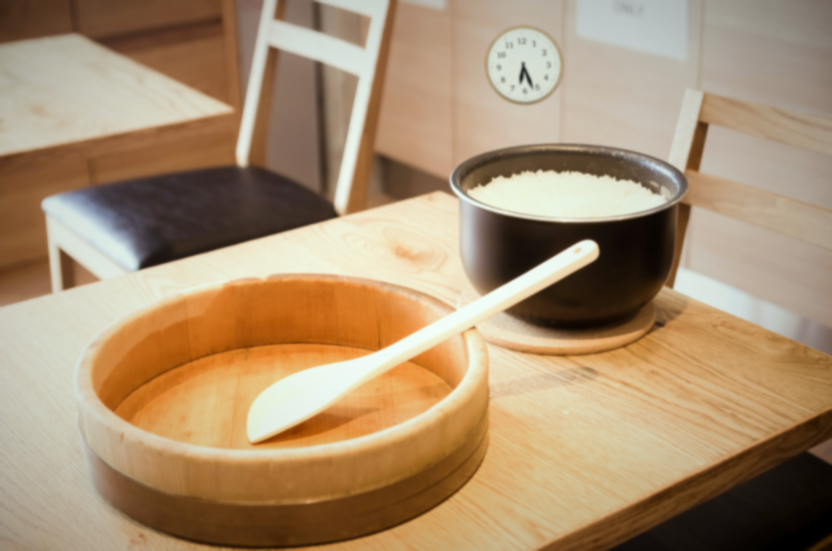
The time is **6:27**
